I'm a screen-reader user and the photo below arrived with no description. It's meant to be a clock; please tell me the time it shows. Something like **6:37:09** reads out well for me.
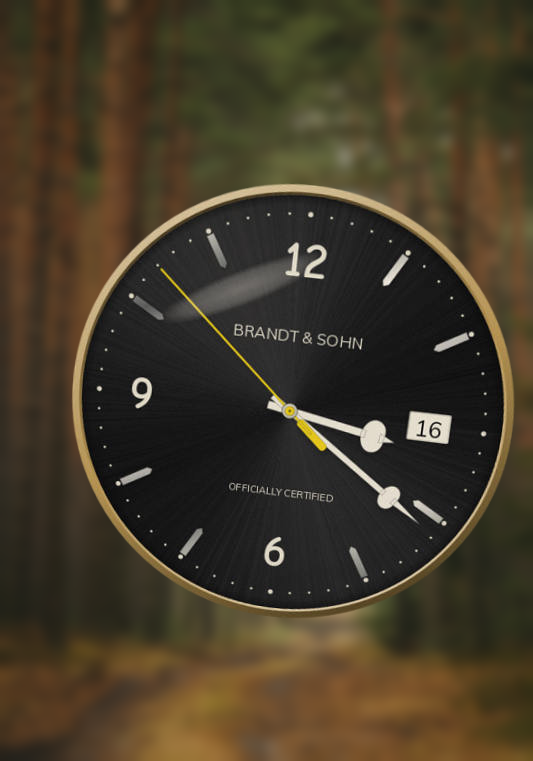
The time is **3:20:52**
